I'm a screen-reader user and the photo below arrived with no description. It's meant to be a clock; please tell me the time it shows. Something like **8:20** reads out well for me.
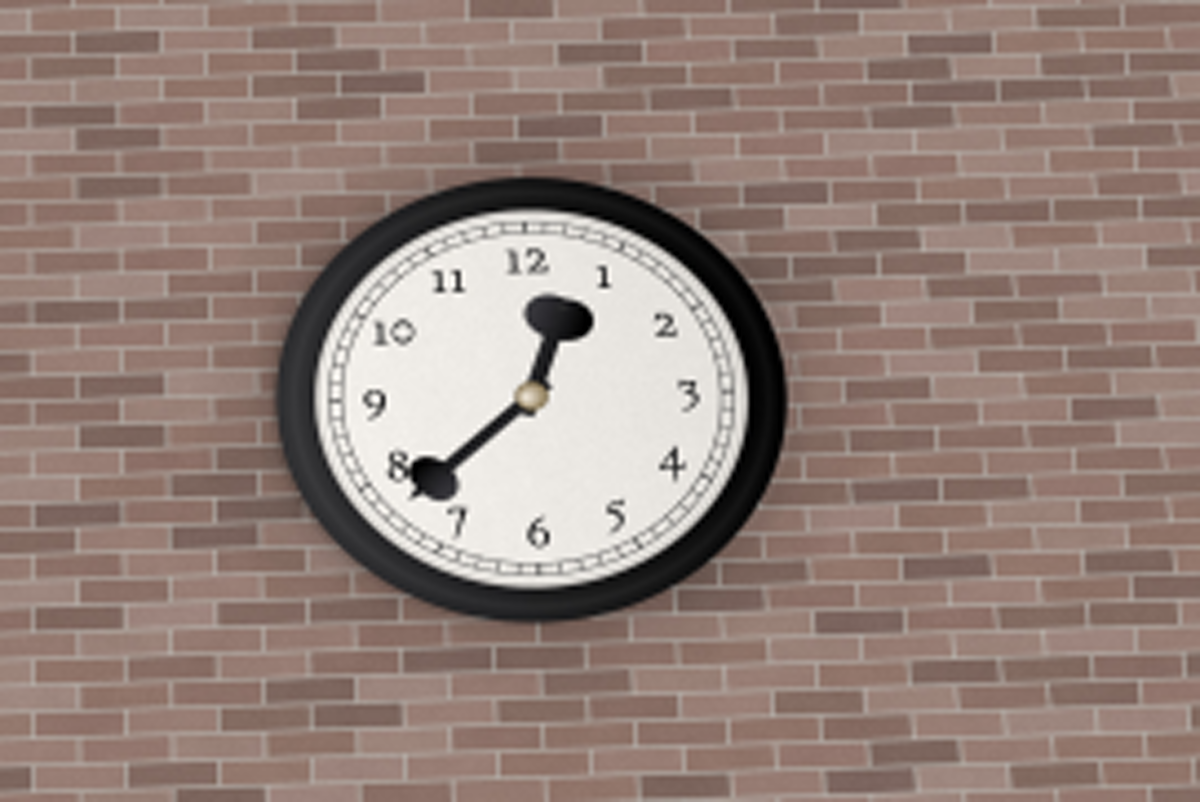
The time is **12:38**
